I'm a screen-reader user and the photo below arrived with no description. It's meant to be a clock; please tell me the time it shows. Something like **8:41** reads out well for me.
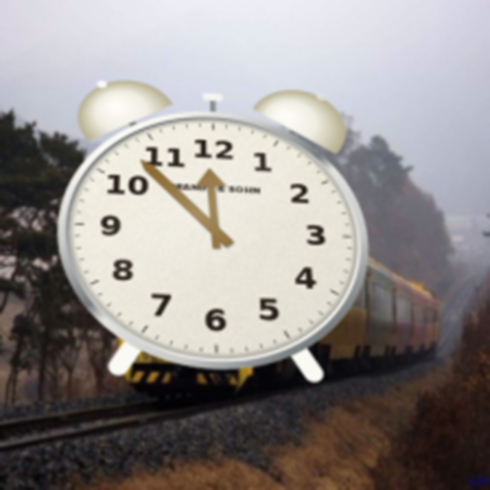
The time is **11:53**
